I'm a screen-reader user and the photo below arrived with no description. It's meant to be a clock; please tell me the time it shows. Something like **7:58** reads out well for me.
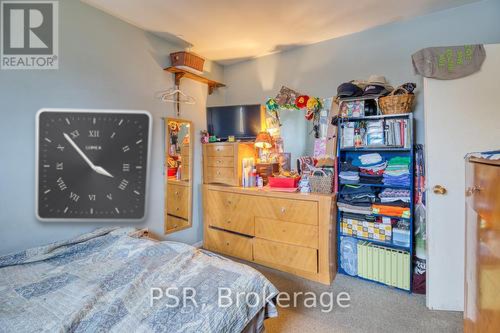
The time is **3:53**
